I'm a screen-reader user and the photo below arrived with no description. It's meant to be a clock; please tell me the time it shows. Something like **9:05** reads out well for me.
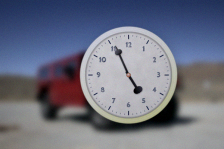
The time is **4:56**
